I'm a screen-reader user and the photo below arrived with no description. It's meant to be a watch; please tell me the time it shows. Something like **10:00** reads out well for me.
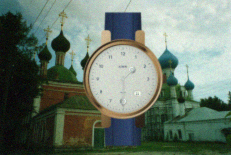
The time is **1:30**
